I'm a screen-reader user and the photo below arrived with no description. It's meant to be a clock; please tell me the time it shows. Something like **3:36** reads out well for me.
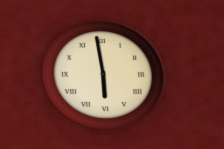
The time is **5:59**
